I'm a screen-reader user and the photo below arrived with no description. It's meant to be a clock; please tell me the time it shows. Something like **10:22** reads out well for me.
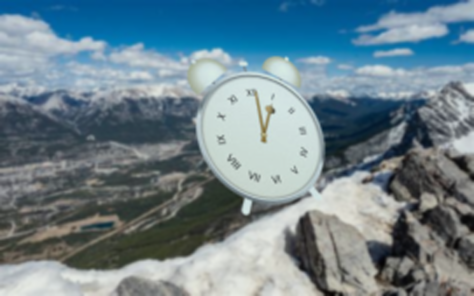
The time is **1:01**
